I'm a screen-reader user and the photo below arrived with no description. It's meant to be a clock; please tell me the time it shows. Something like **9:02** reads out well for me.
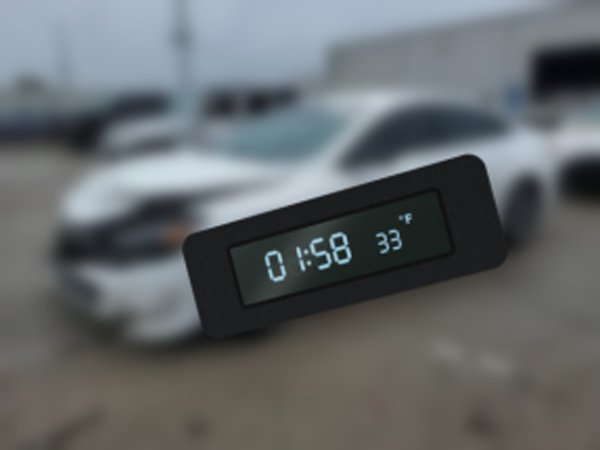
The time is **1:58**
